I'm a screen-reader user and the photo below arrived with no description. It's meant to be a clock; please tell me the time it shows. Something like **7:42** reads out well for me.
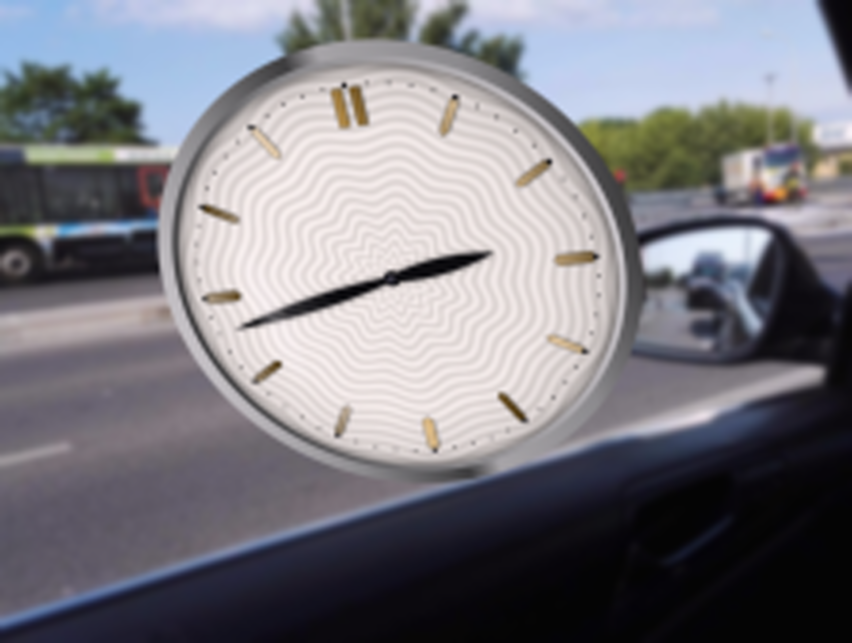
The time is **2:43**
